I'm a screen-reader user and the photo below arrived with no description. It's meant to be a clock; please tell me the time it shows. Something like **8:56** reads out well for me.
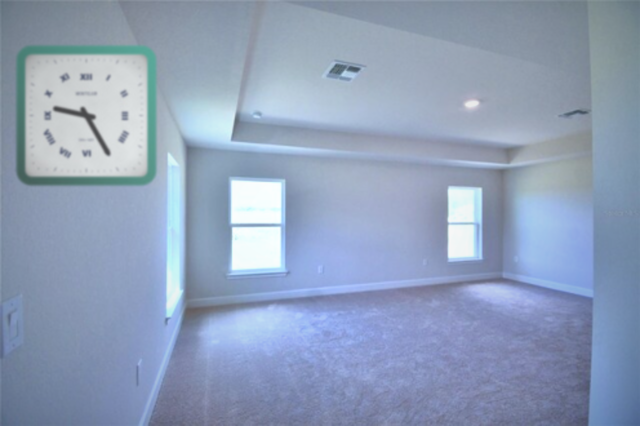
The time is **9:25**
